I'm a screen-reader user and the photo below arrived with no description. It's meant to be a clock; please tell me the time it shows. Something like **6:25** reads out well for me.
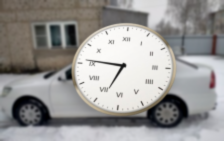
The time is **6:46**
